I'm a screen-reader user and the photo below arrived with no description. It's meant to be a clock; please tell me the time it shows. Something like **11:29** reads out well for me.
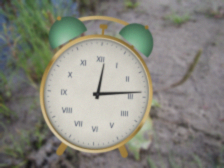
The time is **12:14**
